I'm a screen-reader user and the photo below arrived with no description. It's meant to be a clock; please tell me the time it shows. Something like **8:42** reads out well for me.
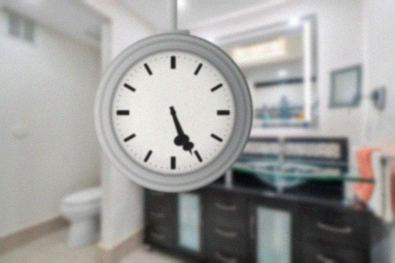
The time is **5:26**
